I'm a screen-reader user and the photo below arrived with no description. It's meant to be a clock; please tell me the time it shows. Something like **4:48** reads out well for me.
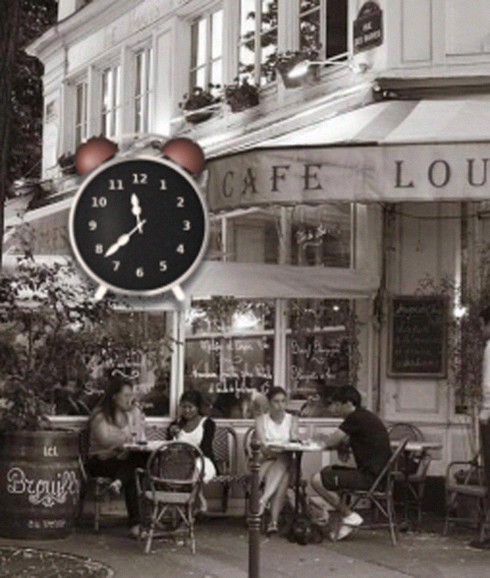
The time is **11:38**
